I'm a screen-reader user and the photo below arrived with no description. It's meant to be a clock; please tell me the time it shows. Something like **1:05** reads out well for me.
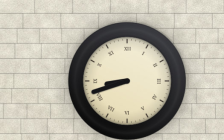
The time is **8:42**
